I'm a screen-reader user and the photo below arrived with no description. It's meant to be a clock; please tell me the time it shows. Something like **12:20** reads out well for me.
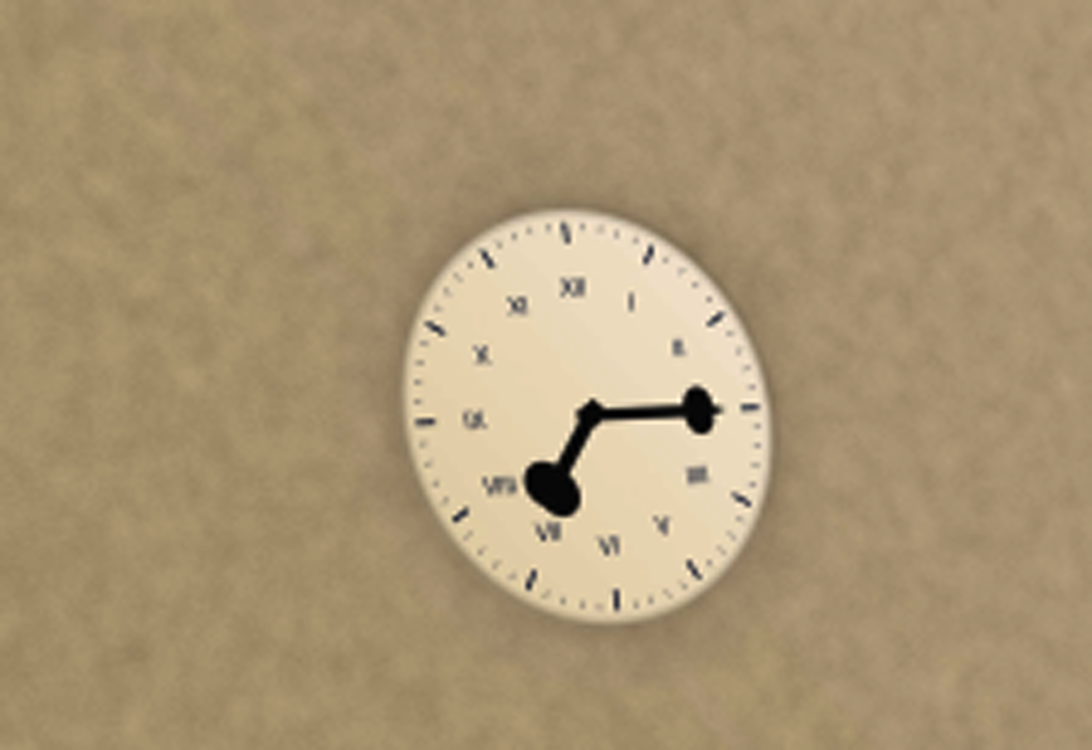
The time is **7:15**
